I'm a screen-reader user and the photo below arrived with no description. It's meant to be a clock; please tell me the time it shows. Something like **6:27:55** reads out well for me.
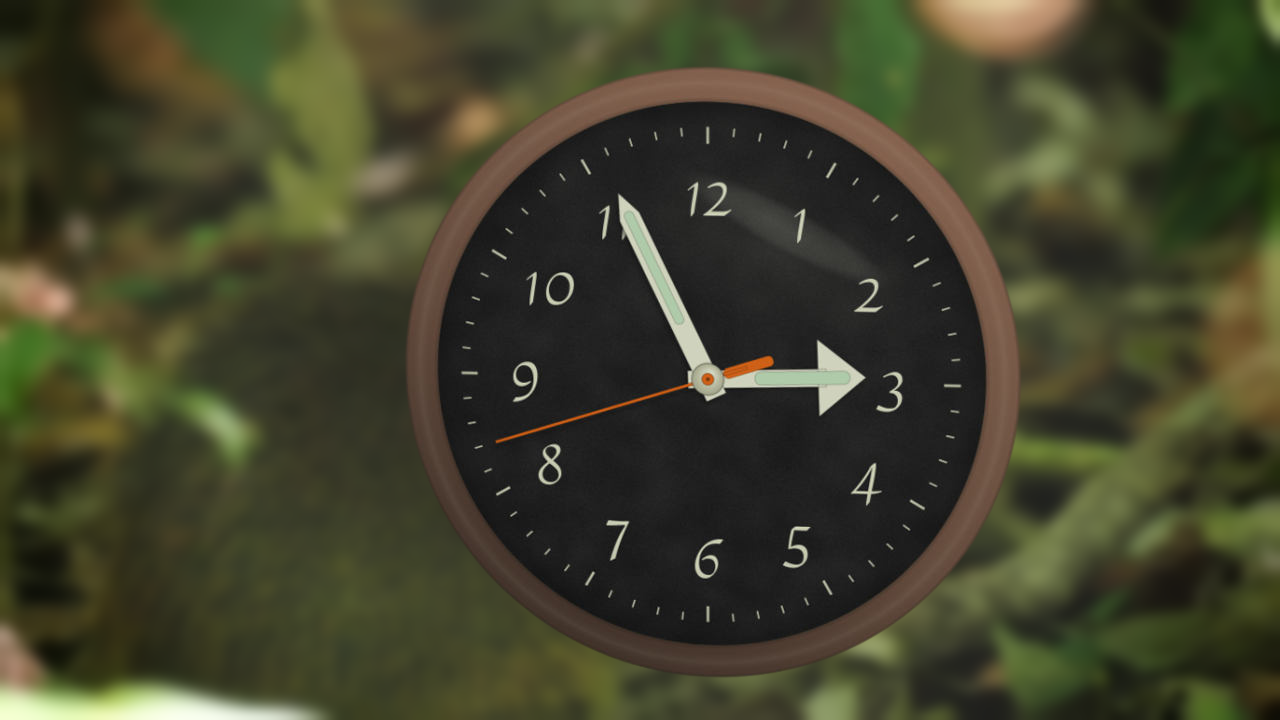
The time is **2:55:42**
